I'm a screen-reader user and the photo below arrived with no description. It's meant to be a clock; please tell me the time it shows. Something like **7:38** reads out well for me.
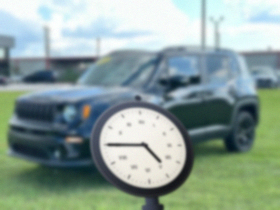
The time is **4:45**
